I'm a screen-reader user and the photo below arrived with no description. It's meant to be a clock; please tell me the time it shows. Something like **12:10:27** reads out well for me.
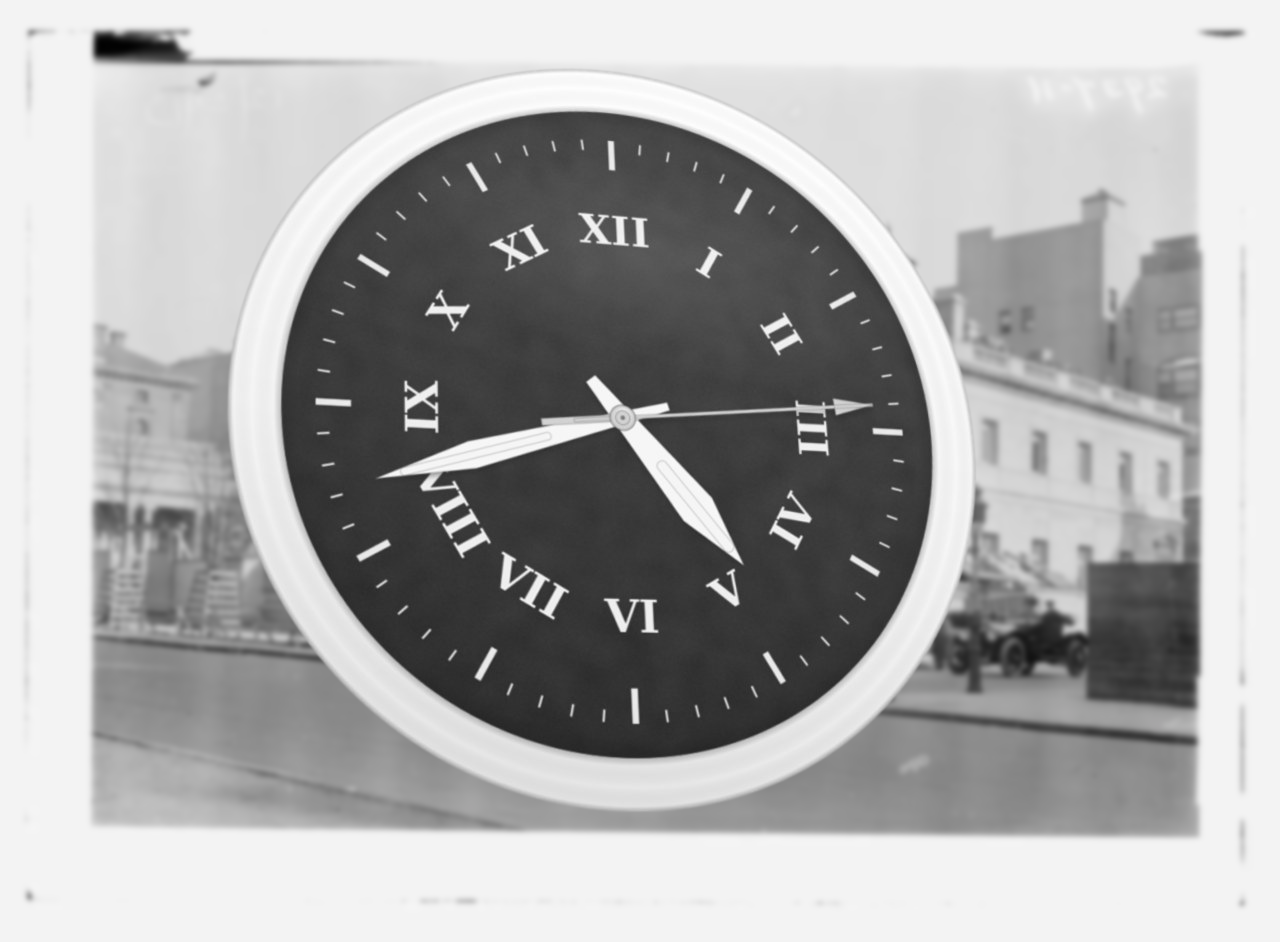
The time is **4:42:14**
